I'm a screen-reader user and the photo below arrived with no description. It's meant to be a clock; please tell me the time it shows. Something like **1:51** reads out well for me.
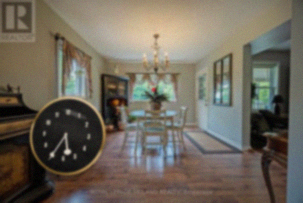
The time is **5:35**
